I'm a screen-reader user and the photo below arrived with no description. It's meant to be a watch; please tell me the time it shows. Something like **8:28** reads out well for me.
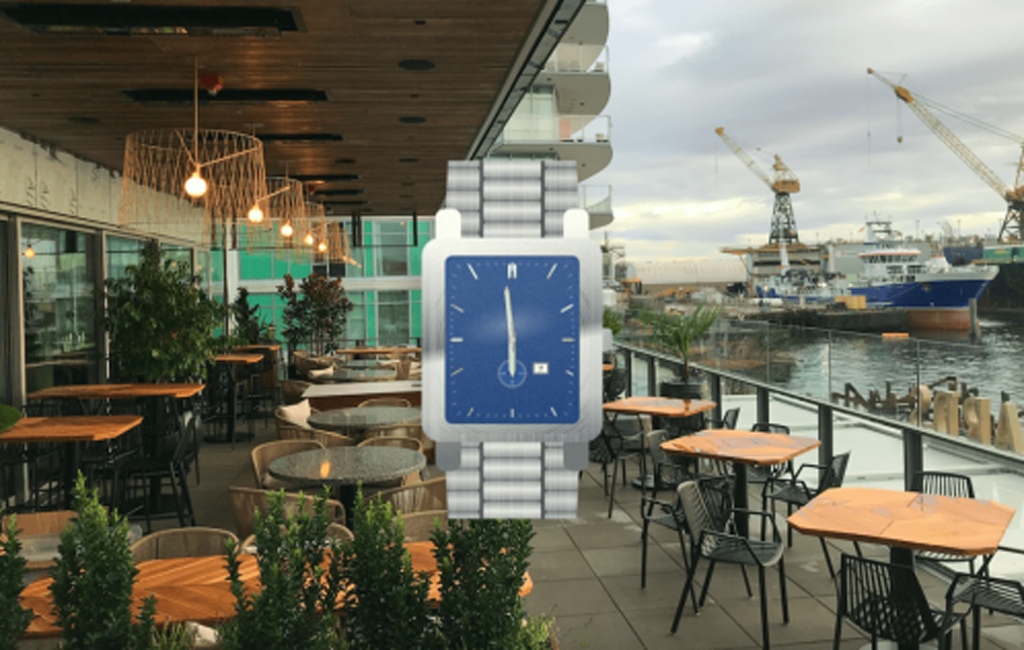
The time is **5:59**
